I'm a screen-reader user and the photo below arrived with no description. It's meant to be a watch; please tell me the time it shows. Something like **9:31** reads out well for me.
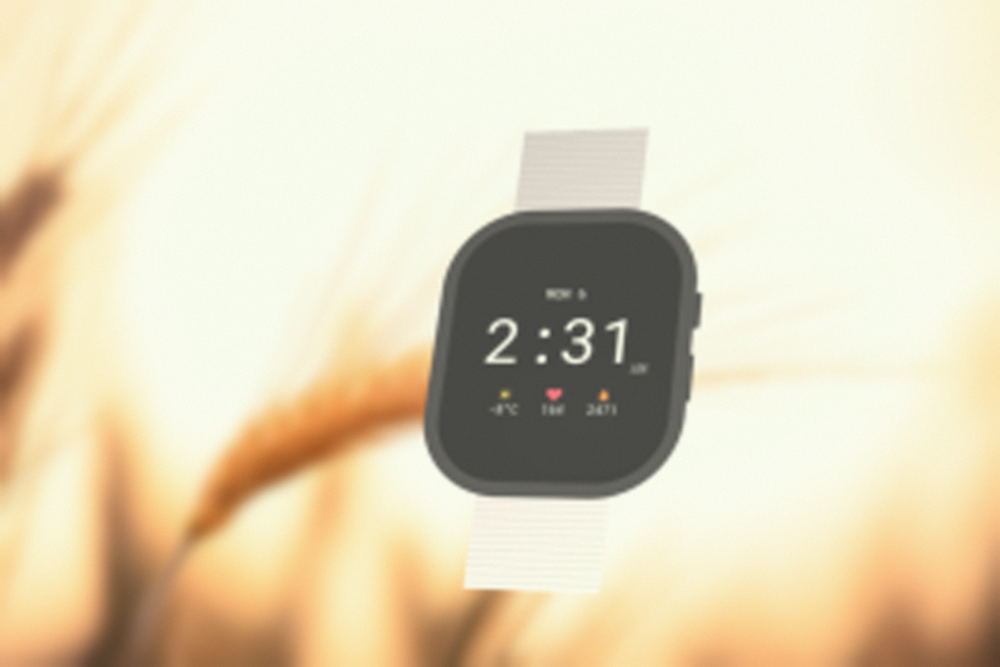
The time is **2:31**
